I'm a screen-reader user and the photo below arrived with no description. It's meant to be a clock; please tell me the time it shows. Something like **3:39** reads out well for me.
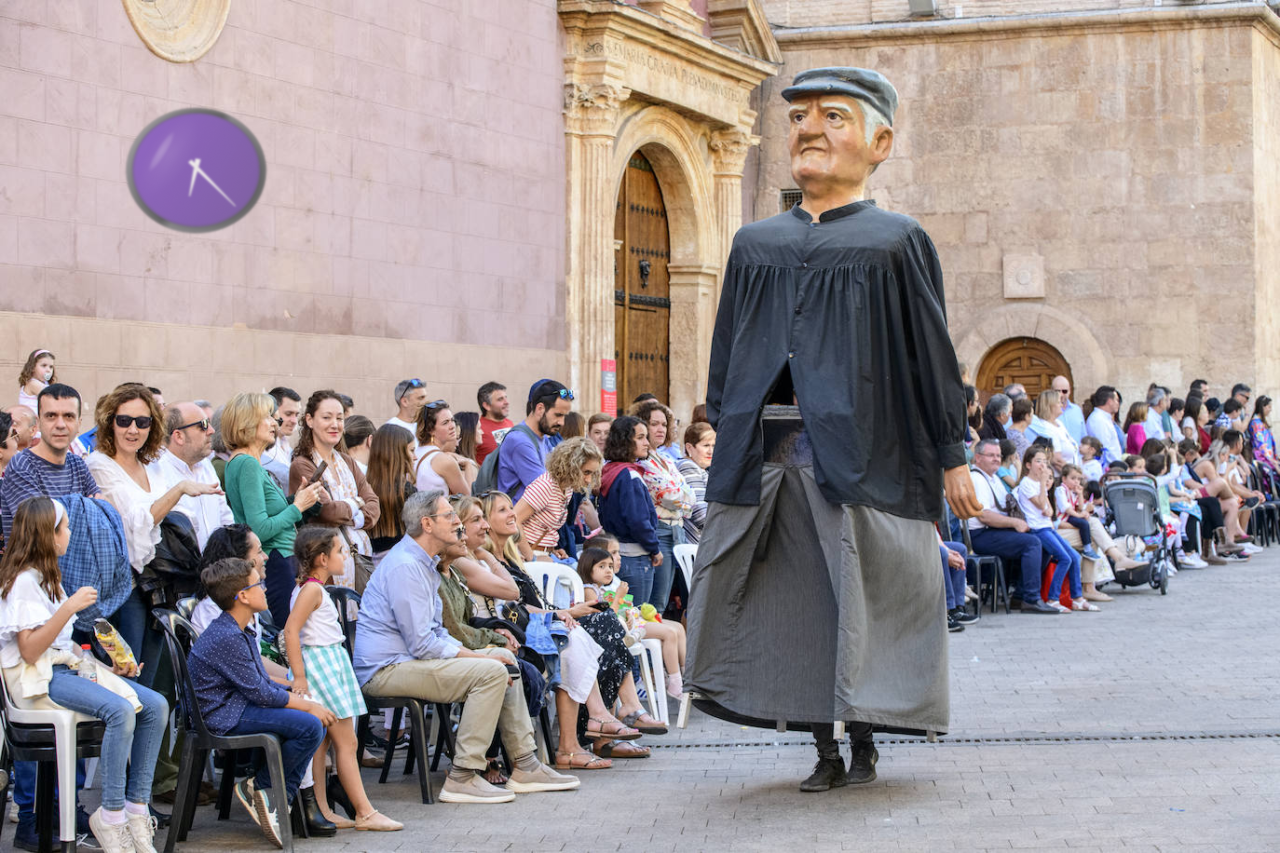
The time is **6:23**
